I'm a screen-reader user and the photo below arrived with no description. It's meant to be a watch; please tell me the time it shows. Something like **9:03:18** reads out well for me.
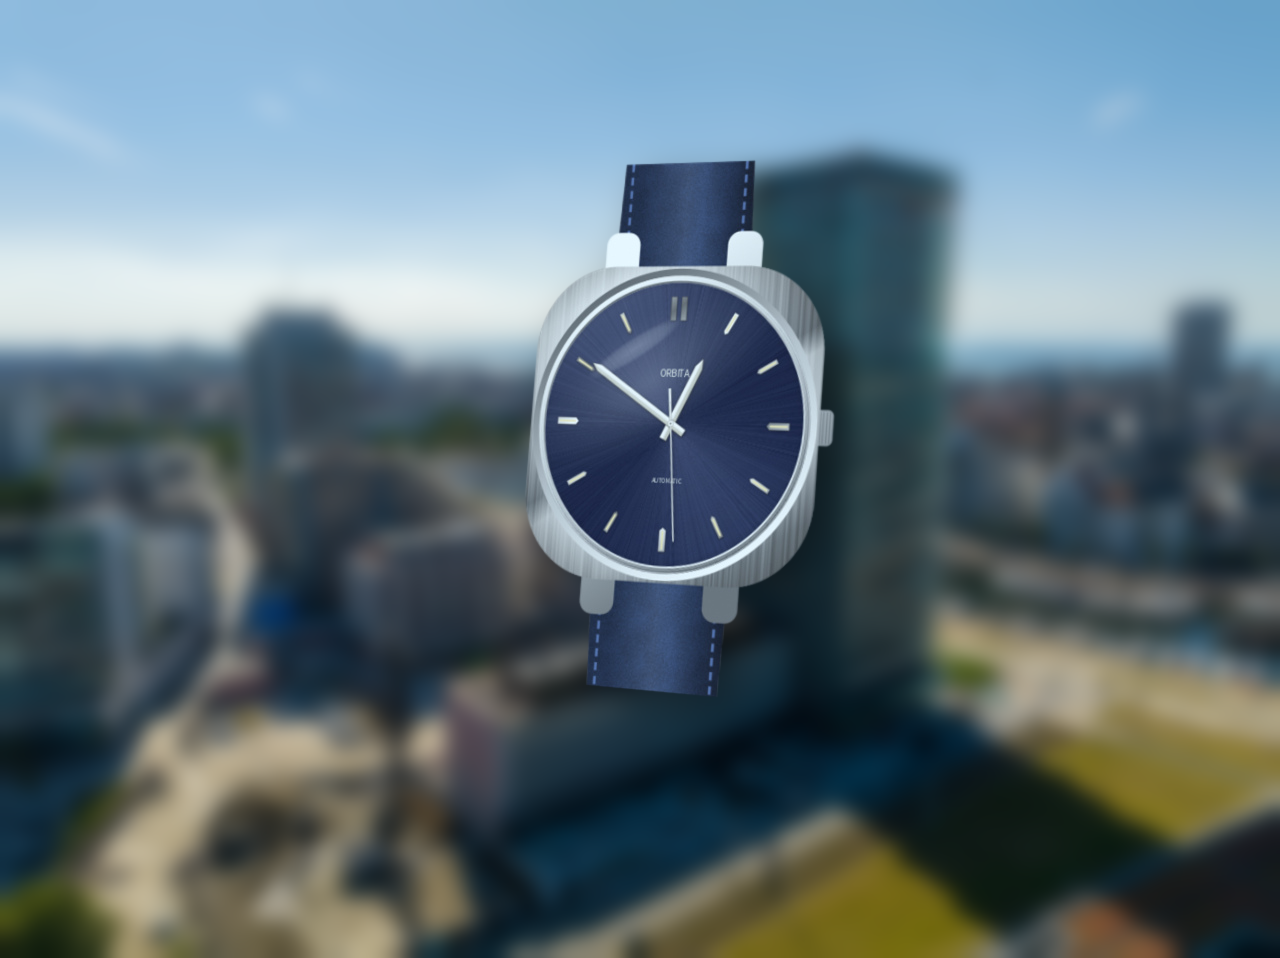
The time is **12:50:29**
